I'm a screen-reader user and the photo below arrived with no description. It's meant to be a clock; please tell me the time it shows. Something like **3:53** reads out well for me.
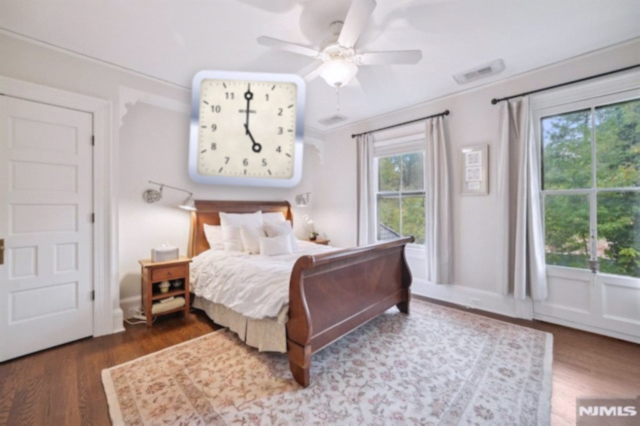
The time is **5:00**
